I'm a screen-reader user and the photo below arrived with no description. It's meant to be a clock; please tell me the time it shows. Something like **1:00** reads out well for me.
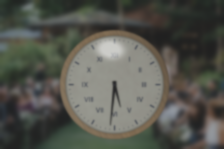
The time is **5:31**
